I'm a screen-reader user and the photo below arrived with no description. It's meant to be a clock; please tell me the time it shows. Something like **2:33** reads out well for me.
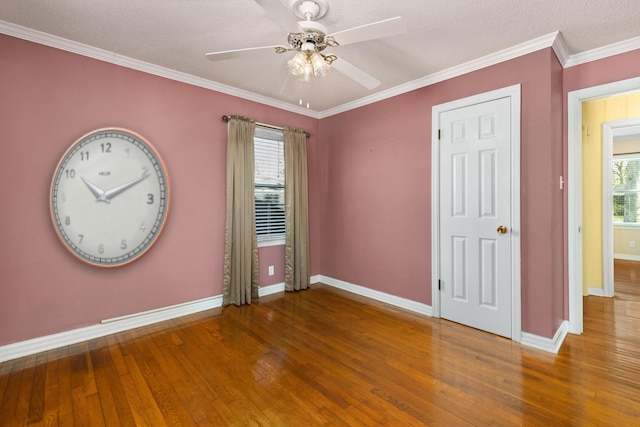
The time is **10:11**
